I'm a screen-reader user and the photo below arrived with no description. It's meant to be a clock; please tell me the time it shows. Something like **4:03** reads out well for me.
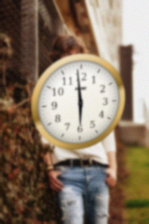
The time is **5:59**
